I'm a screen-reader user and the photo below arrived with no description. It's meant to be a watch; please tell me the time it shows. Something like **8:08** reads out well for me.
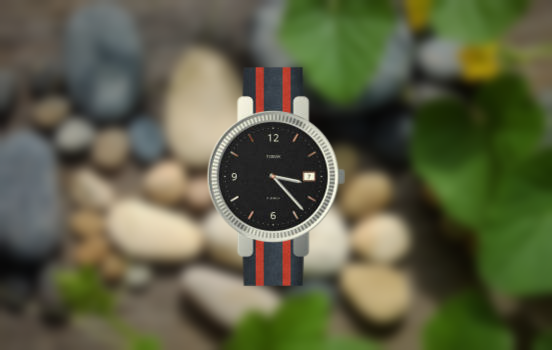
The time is **3:23**
